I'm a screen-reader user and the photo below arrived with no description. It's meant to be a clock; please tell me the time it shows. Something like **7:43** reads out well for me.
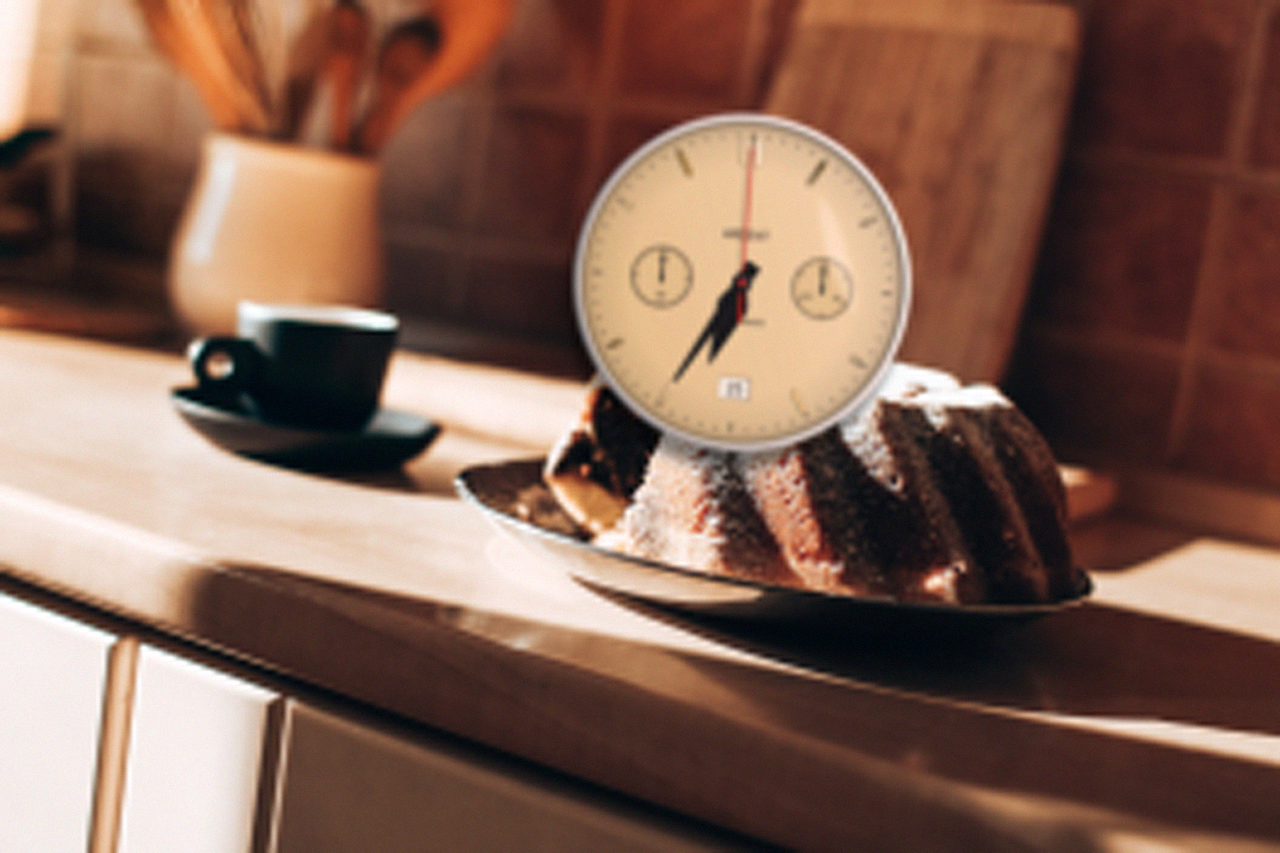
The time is **6:35**
